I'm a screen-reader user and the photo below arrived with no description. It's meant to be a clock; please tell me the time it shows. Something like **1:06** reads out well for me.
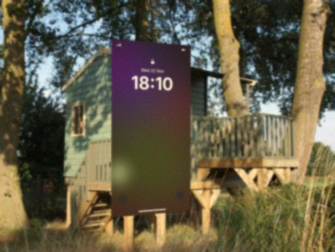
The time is **18:10**
